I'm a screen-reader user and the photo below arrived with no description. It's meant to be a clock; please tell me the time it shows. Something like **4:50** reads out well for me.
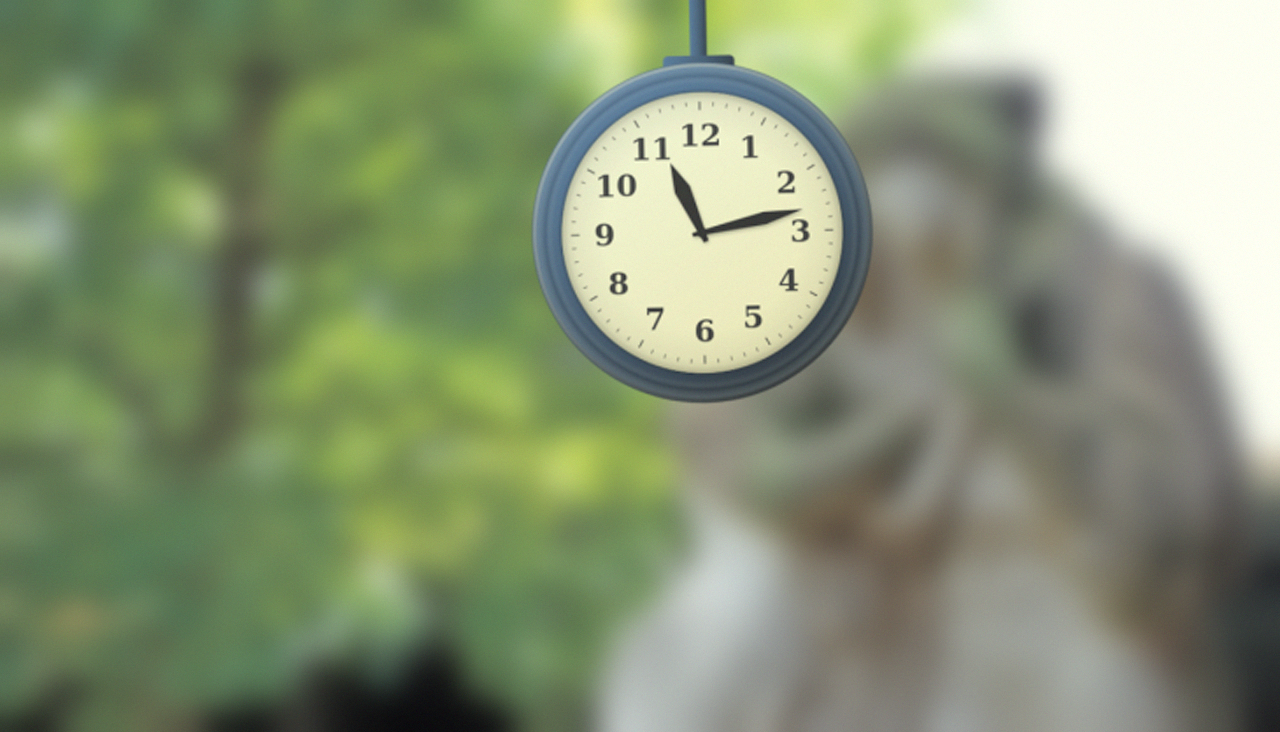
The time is **11:13**
